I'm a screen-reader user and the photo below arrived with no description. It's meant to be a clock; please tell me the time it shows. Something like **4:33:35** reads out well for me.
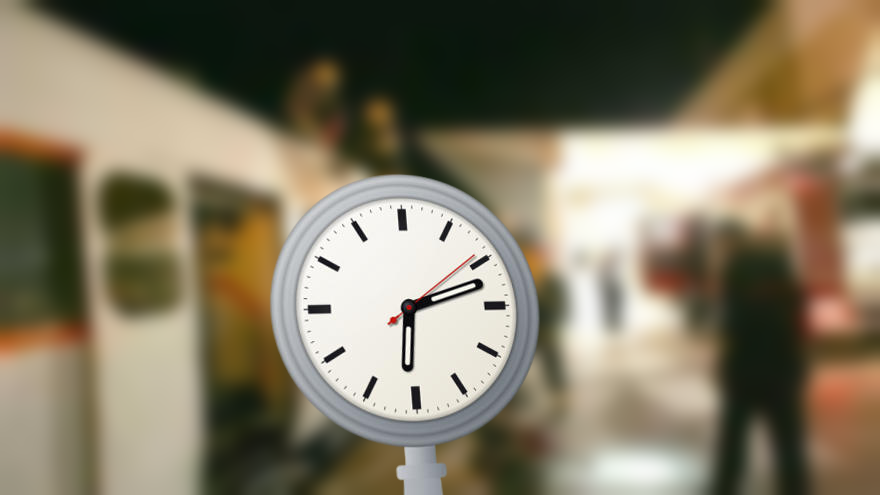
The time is **6:12:09**
